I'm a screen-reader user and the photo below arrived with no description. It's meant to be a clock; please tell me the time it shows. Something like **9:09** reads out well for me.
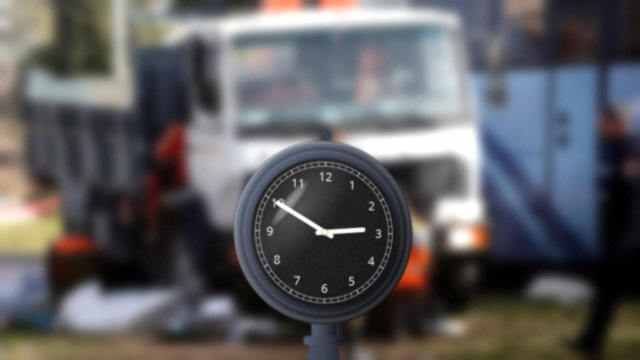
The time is **2:50**
